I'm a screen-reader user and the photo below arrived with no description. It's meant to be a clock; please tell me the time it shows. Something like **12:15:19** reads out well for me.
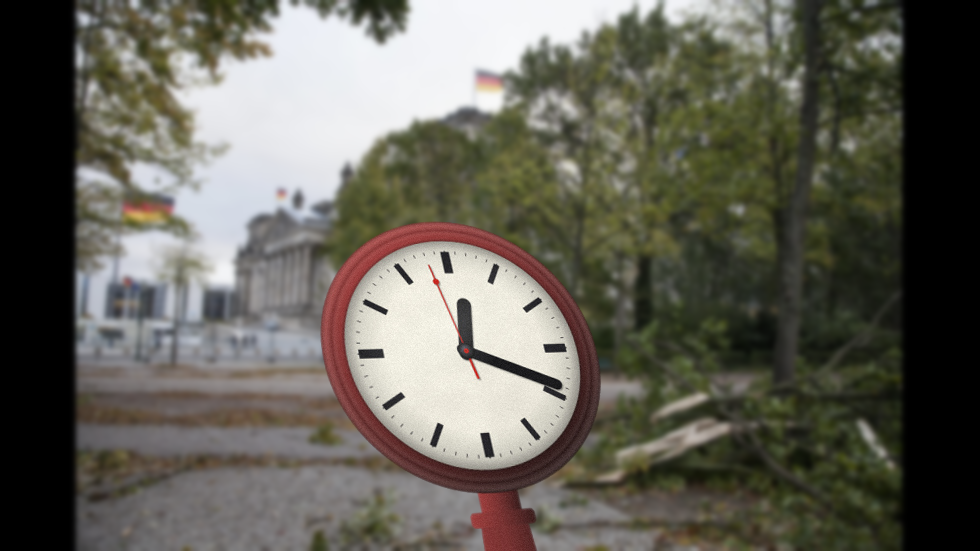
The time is **12:18:58**
